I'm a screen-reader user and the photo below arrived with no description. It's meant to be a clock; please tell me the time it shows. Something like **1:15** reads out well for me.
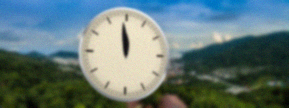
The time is **11:59**
